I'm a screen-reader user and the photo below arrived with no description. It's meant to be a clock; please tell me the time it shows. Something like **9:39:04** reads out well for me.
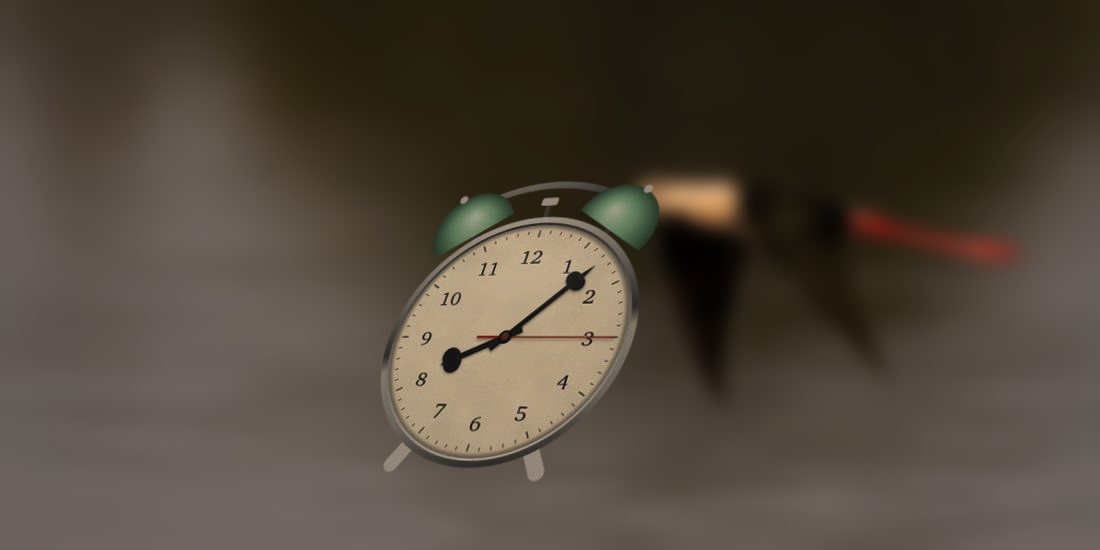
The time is **8:07:15**
